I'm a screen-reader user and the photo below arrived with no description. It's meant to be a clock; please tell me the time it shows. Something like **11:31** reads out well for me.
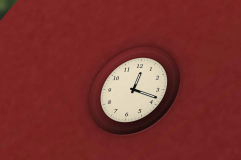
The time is **12:18**
